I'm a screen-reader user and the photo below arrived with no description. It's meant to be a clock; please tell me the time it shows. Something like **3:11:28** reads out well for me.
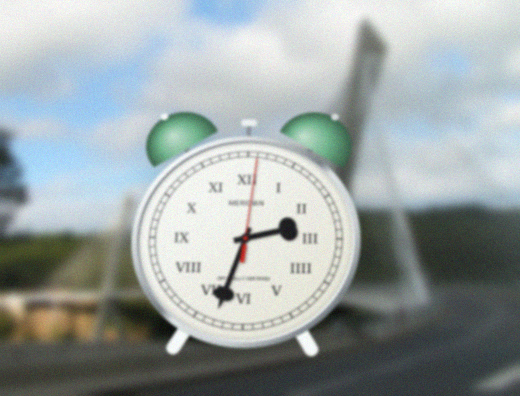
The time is **2:33:01**
